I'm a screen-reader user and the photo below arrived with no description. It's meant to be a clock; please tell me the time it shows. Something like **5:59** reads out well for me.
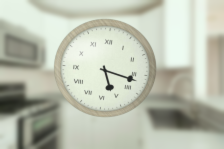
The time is **5:17**
